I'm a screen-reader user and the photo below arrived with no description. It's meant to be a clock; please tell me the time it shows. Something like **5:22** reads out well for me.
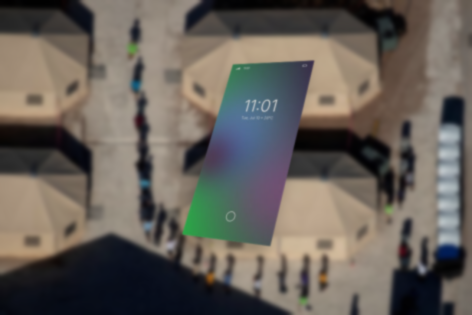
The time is **11:01**
